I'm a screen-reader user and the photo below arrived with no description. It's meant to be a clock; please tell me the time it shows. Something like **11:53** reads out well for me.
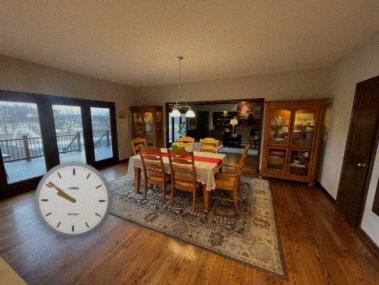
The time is **9:51**
